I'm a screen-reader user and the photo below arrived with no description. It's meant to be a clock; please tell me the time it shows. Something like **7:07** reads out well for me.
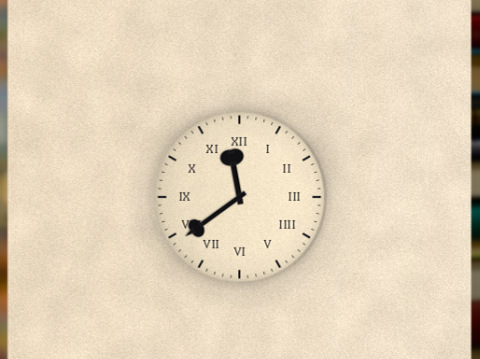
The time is **11:39**
